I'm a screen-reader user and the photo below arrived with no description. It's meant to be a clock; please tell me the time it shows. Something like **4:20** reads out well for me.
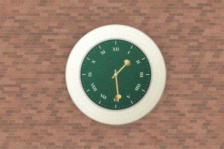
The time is **1:29**
